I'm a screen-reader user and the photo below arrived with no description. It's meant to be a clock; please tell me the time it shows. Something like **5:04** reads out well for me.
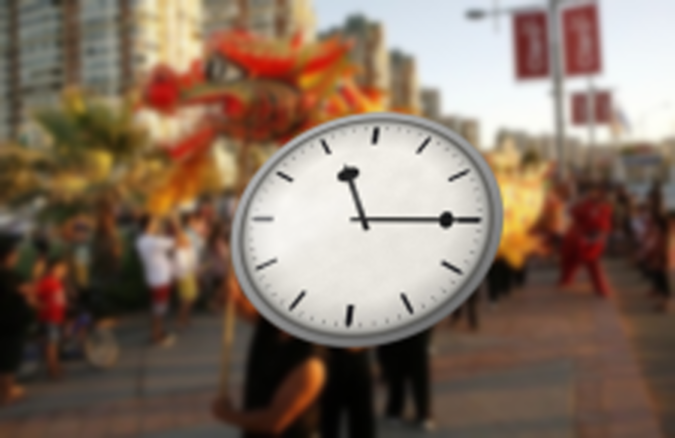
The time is **11:15**
